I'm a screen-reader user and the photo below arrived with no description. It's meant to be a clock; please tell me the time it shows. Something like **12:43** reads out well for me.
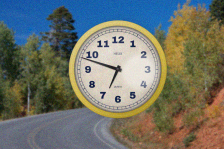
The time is **6:48**
